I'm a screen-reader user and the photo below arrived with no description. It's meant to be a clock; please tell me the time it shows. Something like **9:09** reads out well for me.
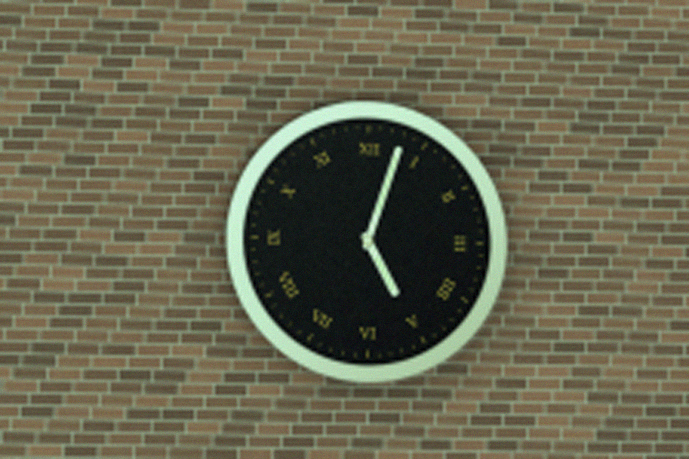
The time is **5:03**
